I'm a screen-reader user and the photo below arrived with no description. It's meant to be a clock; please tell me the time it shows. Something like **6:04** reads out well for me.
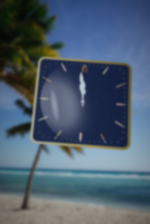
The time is **11:59**
